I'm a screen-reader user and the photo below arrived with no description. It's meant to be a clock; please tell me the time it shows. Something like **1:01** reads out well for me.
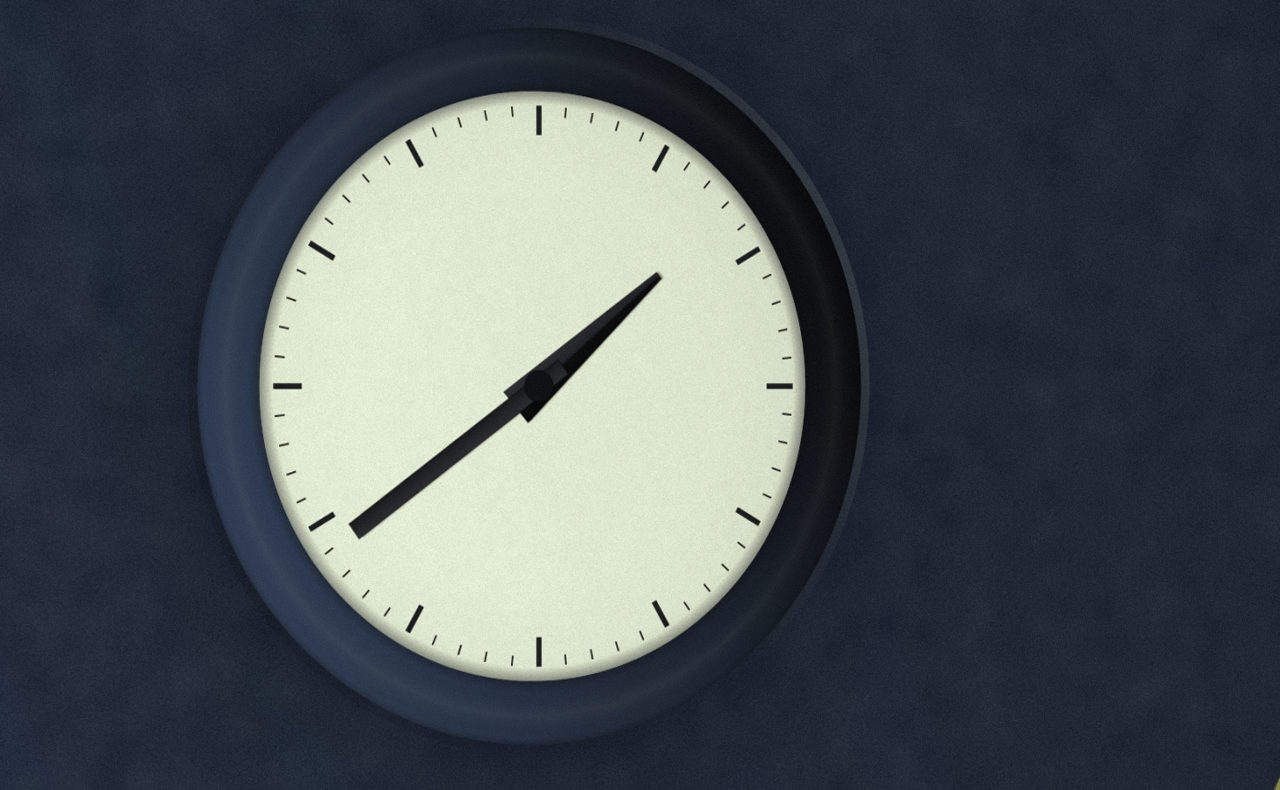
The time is **1:39**
